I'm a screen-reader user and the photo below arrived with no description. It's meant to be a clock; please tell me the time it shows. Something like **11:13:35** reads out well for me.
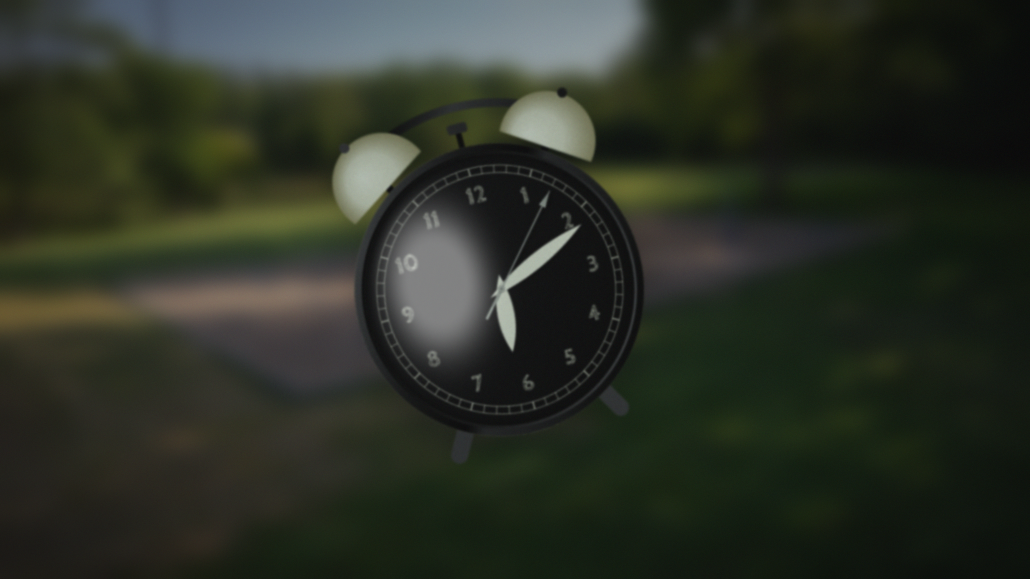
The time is **6:11:07**
